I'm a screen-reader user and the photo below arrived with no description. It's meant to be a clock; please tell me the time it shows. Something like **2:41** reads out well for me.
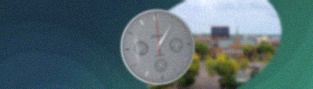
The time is **1:06**
